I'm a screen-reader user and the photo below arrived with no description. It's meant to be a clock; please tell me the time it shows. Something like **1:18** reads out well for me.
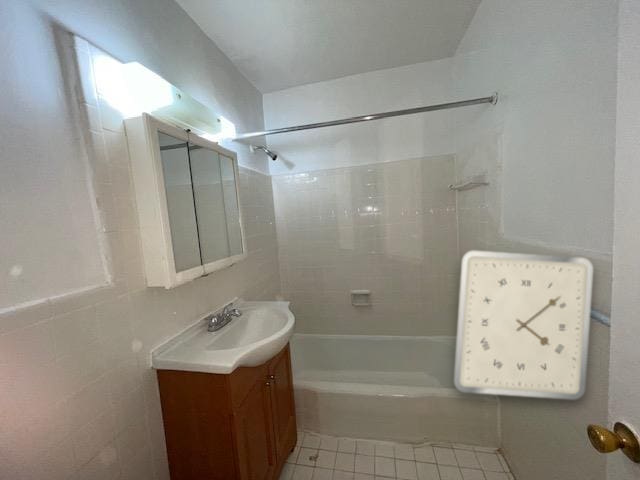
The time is **4:08**
